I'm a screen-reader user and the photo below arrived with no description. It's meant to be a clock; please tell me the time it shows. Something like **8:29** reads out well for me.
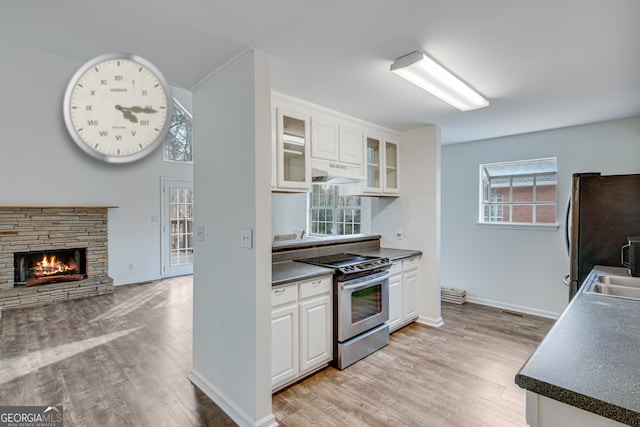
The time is **4:16**
